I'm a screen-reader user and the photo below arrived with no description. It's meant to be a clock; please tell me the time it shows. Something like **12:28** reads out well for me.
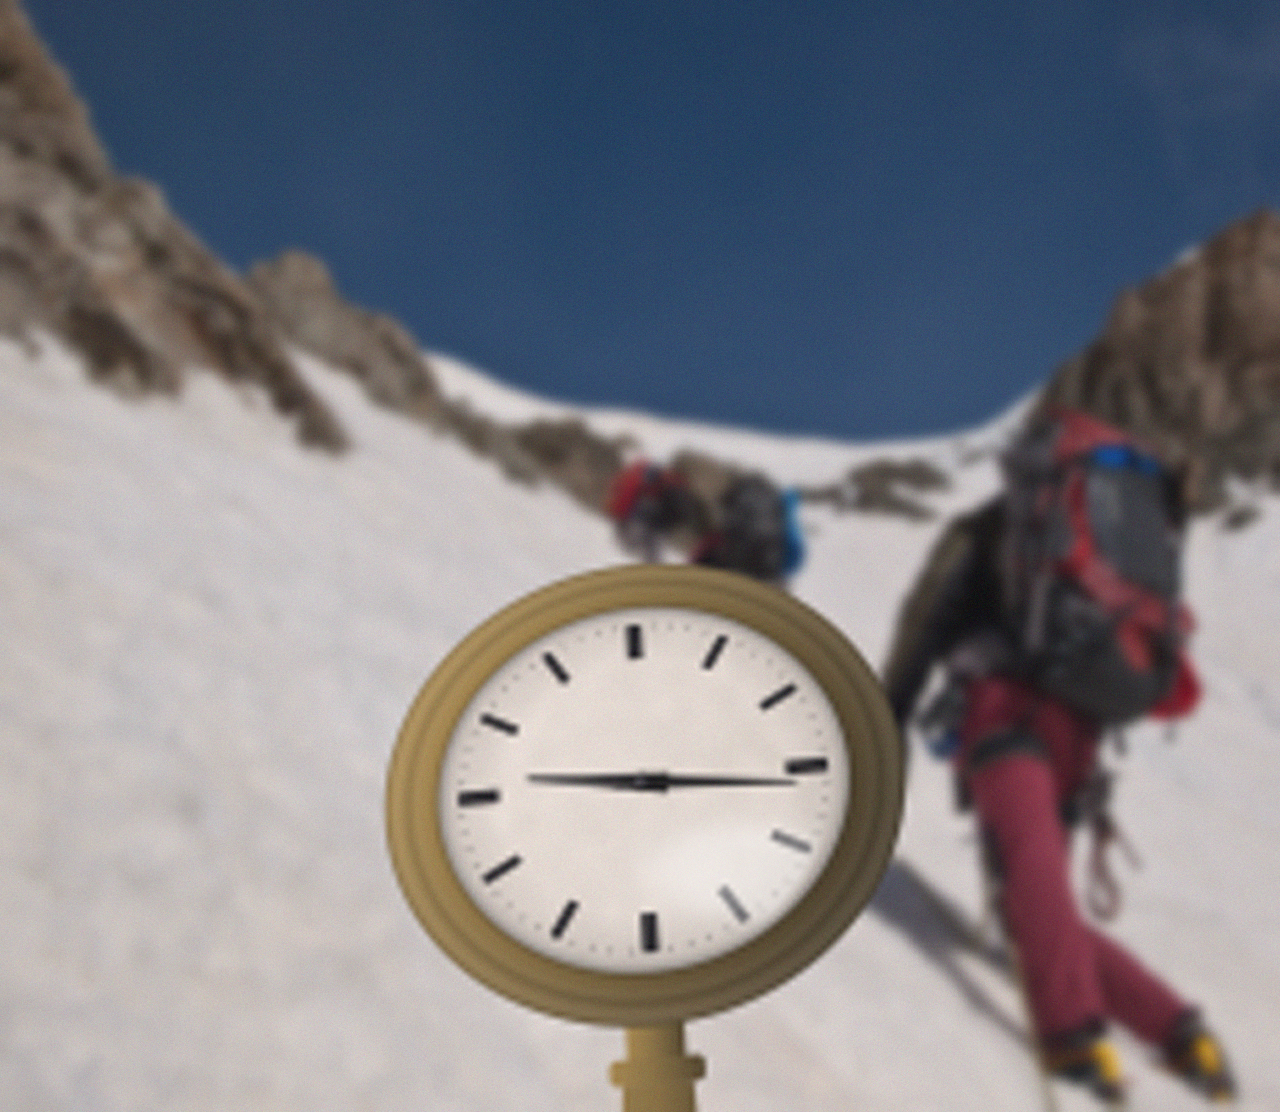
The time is **9:16**
